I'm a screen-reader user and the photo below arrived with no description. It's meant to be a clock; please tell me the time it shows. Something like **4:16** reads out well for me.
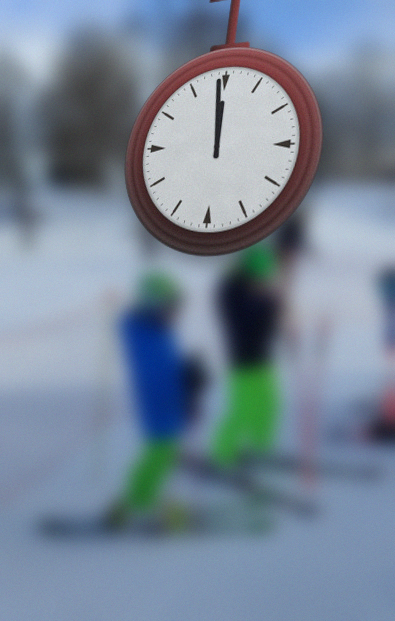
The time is **11:59**
